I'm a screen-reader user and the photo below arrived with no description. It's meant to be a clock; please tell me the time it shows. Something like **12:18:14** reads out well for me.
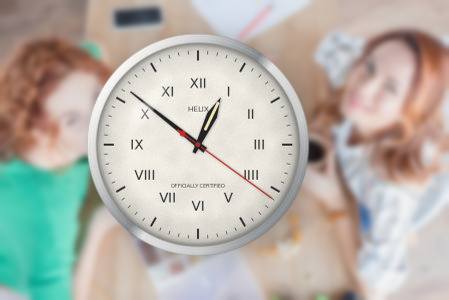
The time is **12:51:21**
